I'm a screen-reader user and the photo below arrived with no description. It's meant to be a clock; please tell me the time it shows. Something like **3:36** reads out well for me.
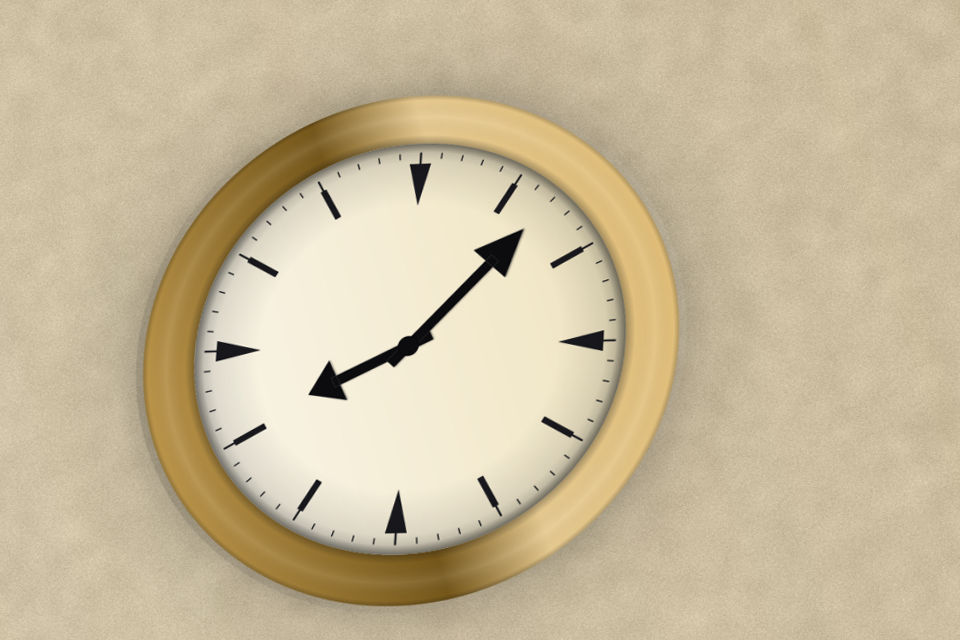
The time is **8:07**
